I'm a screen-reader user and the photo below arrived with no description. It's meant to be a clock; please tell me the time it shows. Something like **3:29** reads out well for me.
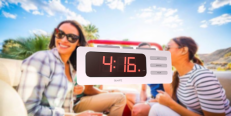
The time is **4:16**
